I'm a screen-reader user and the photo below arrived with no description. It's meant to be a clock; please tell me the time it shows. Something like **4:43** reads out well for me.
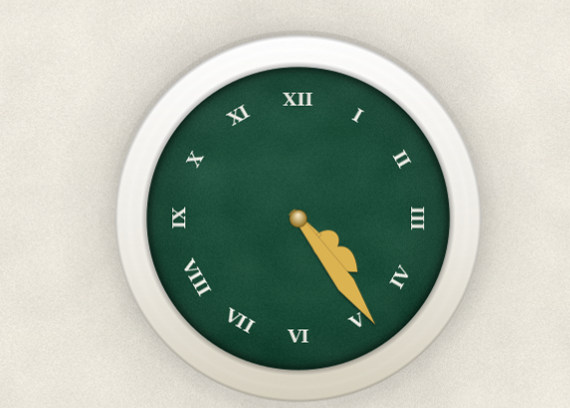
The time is **4:24**
